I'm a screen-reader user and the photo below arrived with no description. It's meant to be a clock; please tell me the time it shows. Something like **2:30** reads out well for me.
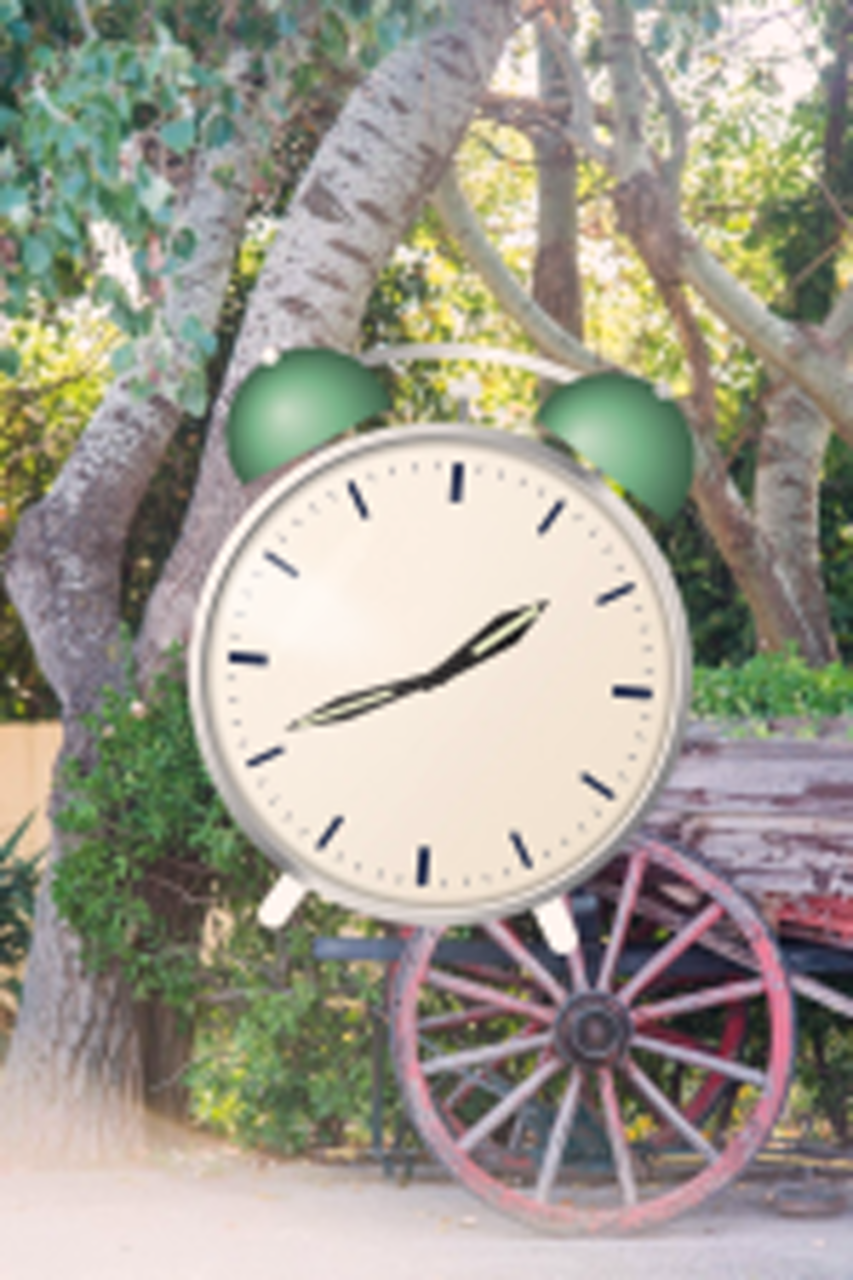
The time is **1:41**
